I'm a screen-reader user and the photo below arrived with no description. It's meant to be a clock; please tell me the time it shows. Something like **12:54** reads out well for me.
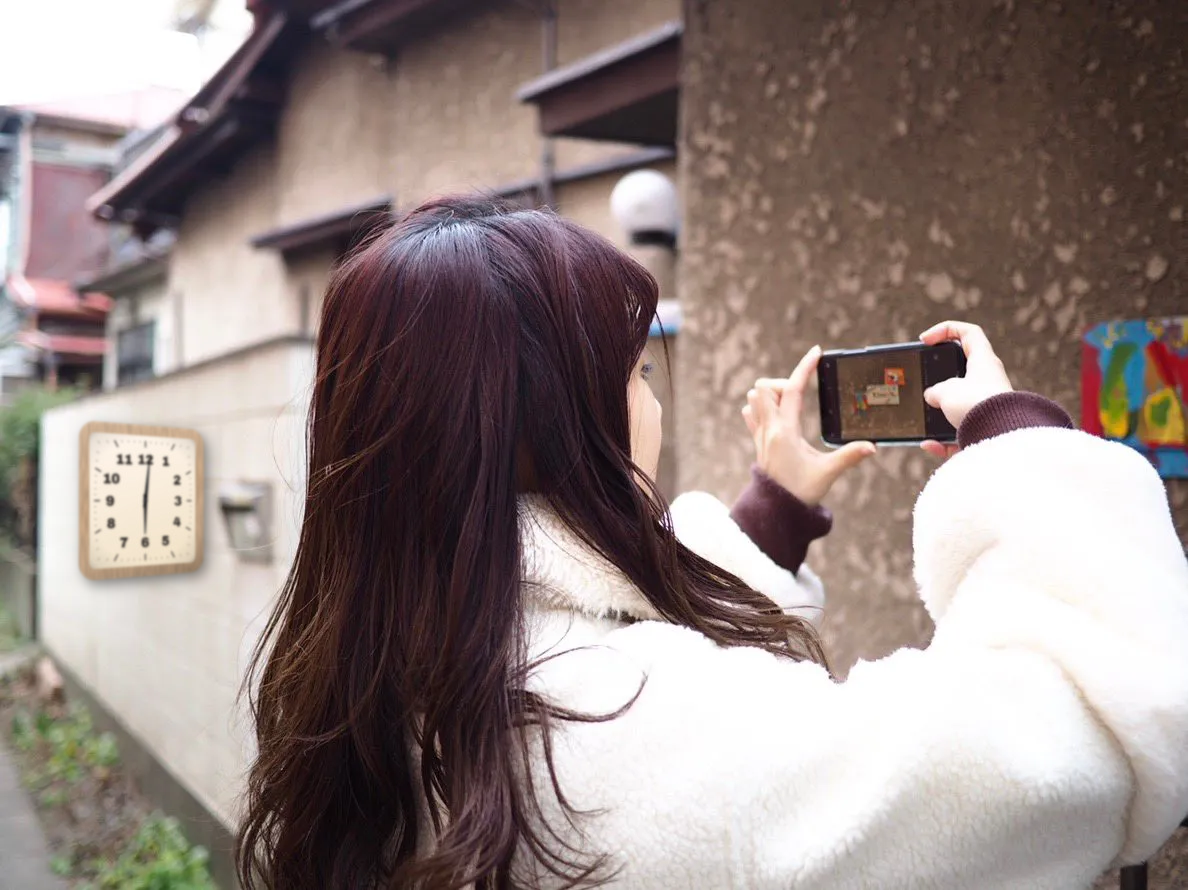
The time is **6:01**
